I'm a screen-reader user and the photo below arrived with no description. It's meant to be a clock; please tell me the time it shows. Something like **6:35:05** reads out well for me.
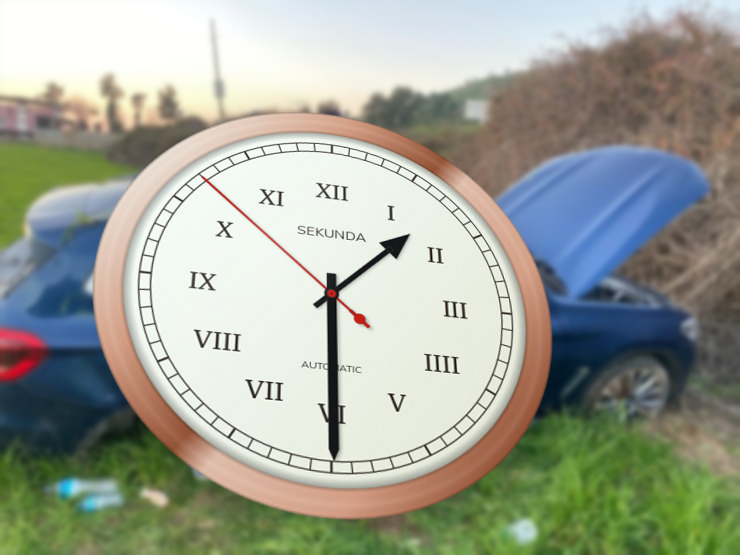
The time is **1:29:52**
